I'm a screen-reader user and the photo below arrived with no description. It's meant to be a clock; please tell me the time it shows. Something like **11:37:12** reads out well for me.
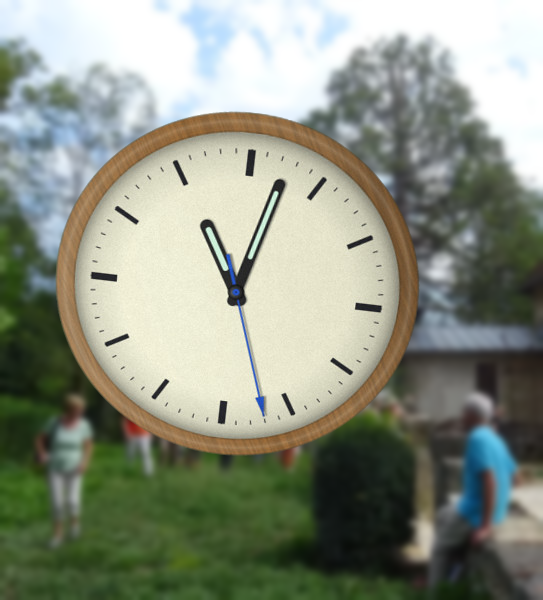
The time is **11:02:27**
